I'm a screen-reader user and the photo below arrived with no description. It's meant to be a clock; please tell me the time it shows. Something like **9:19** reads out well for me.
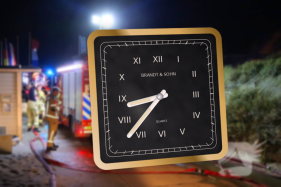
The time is **8:37**
